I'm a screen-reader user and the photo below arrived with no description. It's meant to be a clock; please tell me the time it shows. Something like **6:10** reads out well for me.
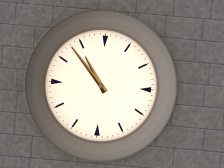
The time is **10:53**
